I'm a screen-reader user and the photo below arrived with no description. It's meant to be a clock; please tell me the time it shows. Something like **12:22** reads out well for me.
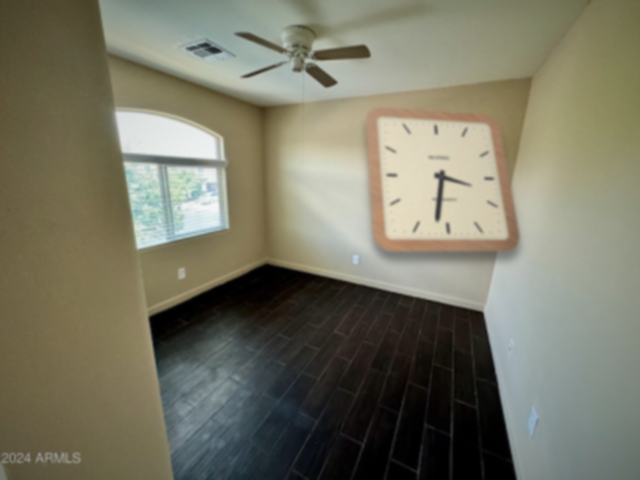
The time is **3:32**
